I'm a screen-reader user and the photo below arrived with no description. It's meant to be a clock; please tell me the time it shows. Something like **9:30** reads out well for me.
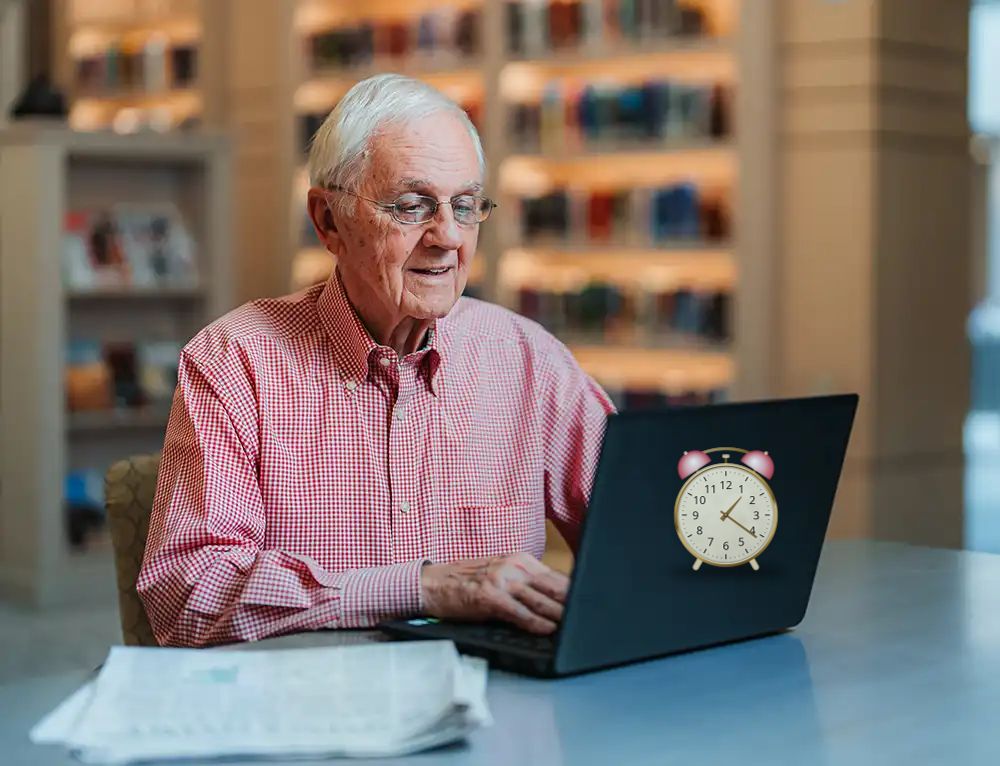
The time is **1:21**
